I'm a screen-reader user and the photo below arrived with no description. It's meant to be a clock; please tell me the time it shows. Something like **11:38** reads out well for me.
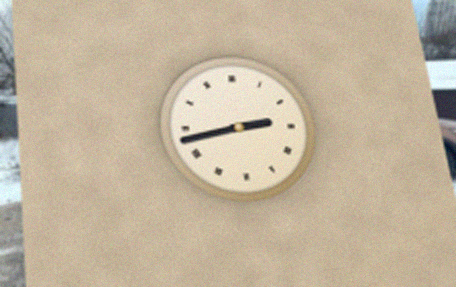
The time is **2:43**
